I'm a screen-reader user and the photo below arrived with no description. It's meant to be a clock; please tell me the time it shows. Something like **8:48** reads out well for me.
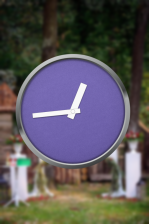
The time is **12:44**
